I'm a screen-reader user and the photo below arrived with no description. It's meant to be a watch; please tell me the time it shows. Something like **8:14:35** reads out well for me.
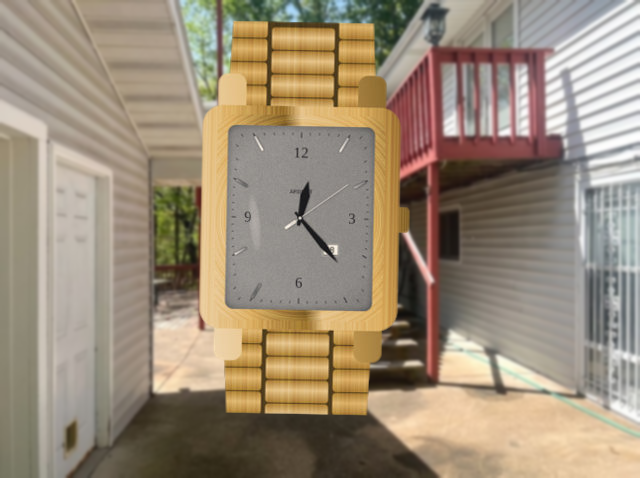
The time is **12:23:09**
